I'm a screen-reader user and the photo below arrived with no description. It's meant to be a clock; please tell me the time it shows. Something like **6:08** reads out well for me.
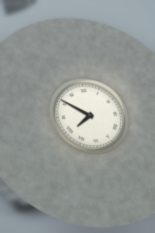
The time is **7:51**
